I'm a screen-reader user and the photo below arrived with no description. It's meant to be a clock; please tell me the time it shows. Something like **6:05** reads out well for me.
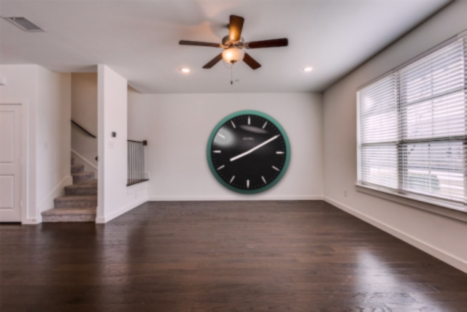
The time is **8:10**
